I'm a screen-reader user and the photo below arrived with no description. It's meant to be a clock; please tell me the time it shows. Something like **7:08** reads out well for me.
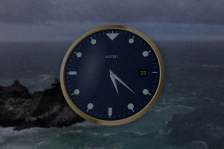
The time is **5:22**
